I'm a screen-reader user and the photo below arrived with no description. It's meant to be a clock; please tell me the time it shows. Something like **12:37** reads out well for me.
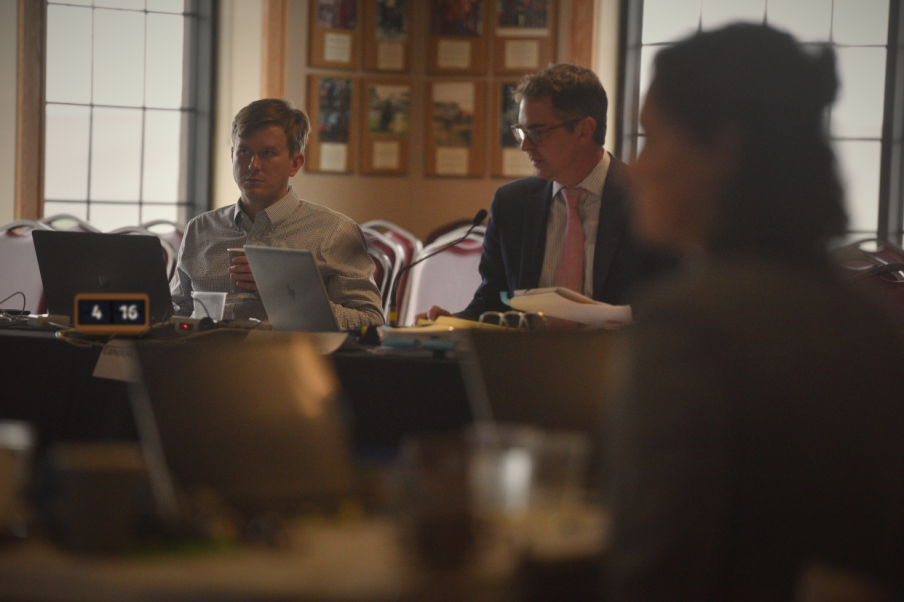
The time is **4:16**
